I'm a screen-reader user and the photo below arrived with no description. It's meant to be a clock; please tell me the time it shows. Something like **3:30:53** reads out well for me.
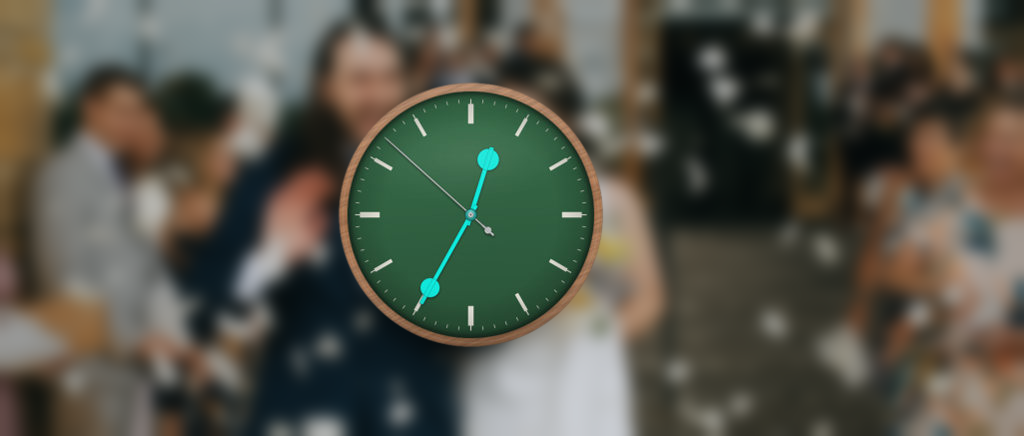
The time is **12:34:52**
